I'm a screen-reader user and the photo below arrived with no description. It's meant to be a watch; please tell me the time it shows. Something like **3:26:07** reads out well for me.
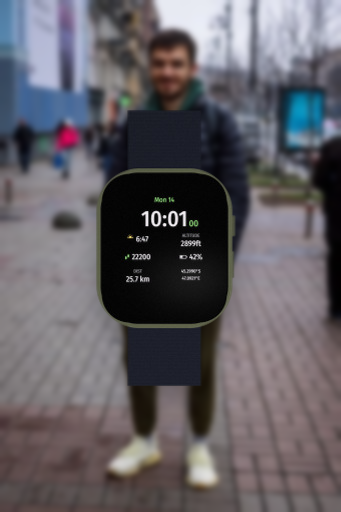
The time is **10:01:00**
